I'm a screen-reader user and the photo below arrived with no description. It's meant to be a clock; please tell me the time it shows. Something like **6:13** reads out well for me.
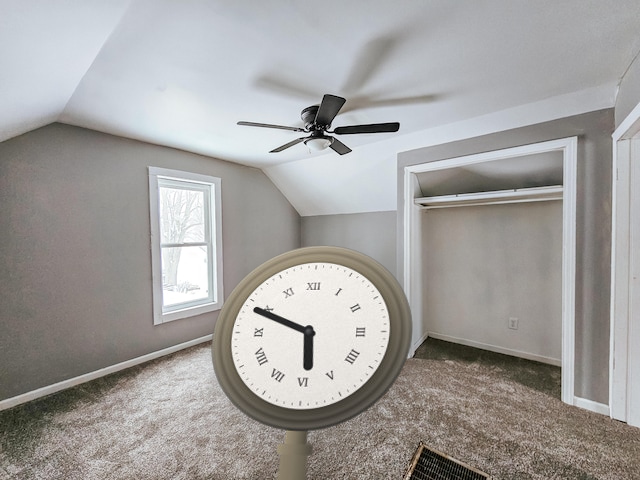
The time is **5:49**
